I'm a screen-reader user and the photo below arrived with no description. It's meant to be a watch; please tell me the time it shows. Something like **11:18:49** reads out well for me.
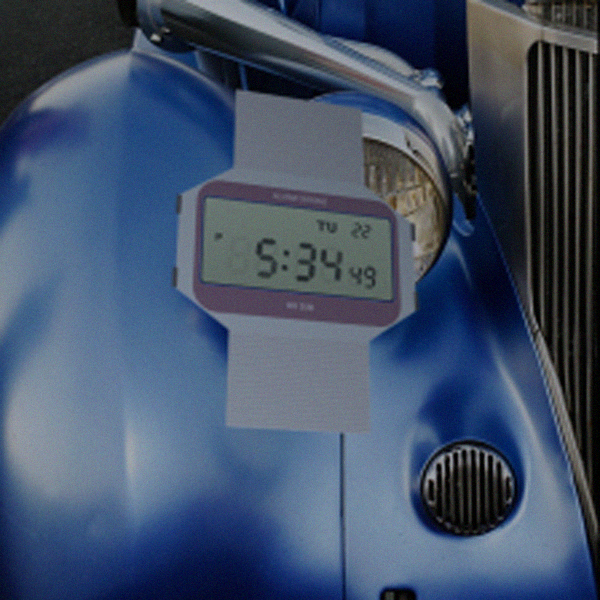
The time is **5:34:49**
